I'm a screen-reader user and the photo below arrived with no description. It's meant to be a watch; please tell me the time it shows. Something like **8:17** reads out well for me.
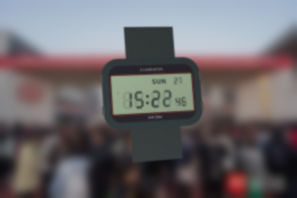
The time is **15:22**
